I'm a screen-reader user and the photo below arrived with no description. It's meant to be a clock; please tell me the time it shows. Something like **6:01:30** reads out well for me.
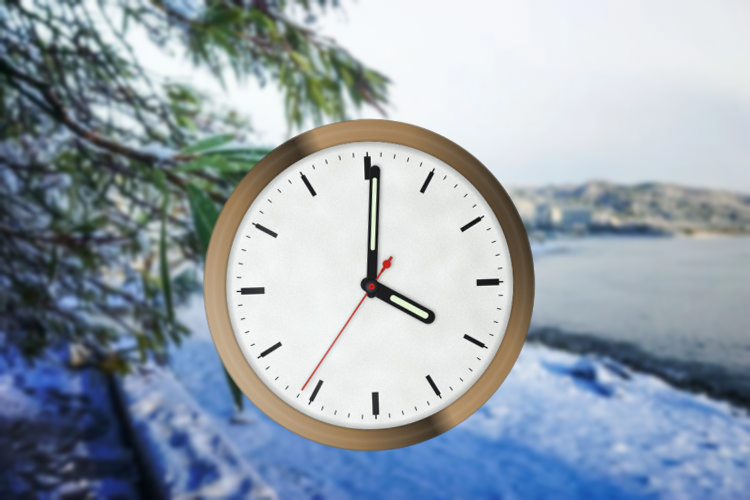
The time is **4:00:36**
